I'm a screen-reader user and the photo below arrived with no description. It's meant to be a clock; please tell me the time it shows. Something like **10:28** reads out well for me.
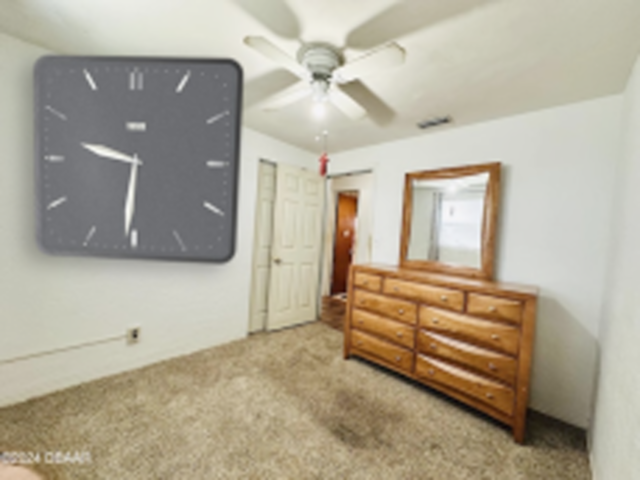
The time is **9:31**
